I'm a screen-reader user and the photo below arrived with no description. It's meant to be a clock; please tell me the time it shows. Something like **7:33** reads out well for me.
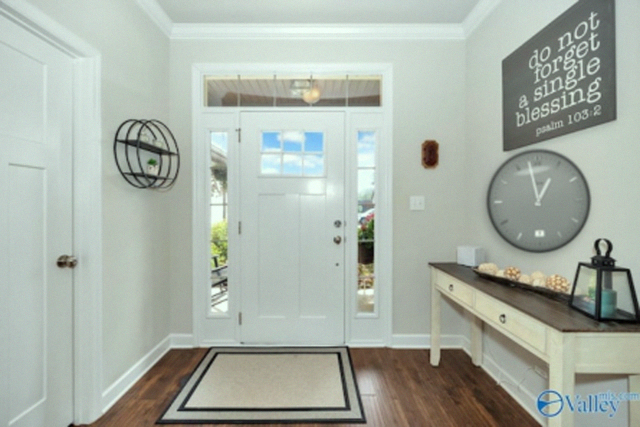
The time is **12:58**
